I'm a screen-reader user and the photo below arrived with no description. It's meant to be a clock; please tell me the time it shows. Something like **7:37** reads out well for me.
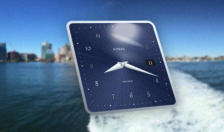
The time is **8:19**
